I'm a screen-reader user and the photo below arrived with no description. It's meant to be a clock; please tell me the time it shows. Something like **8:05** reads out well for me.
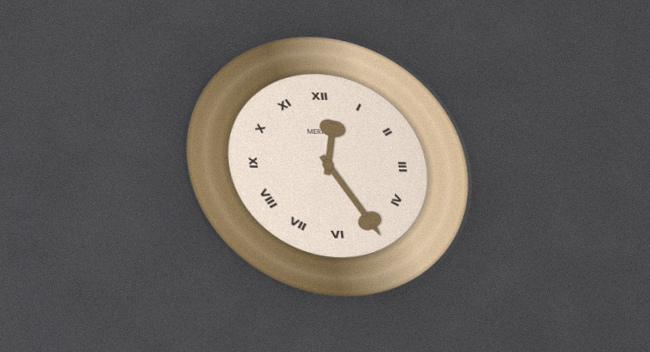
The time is **12:25**
